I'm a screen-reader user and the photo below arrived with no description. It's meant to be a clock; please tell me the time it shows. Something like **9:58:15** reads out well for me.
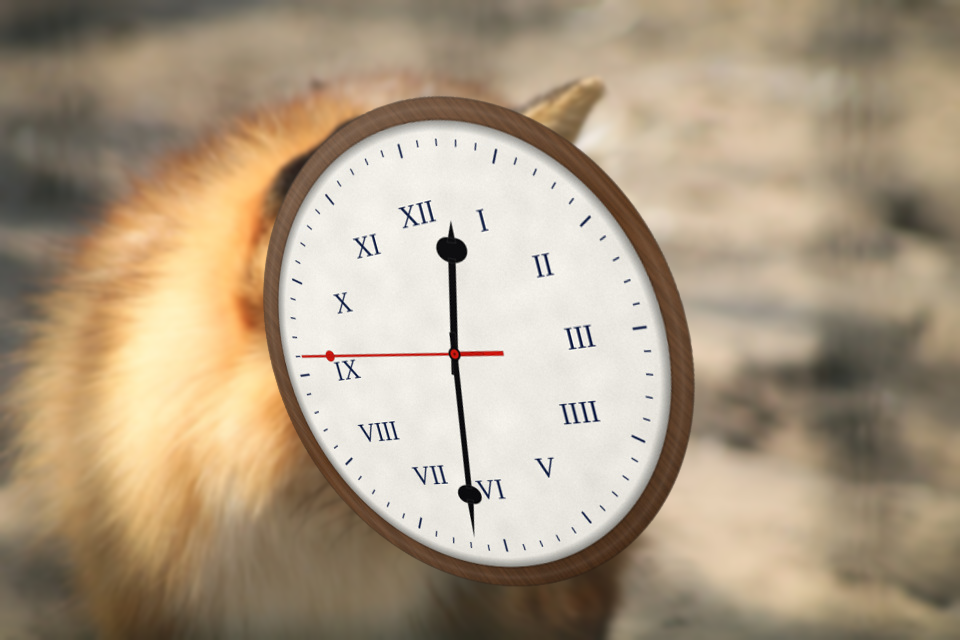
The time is **12:31:46**
